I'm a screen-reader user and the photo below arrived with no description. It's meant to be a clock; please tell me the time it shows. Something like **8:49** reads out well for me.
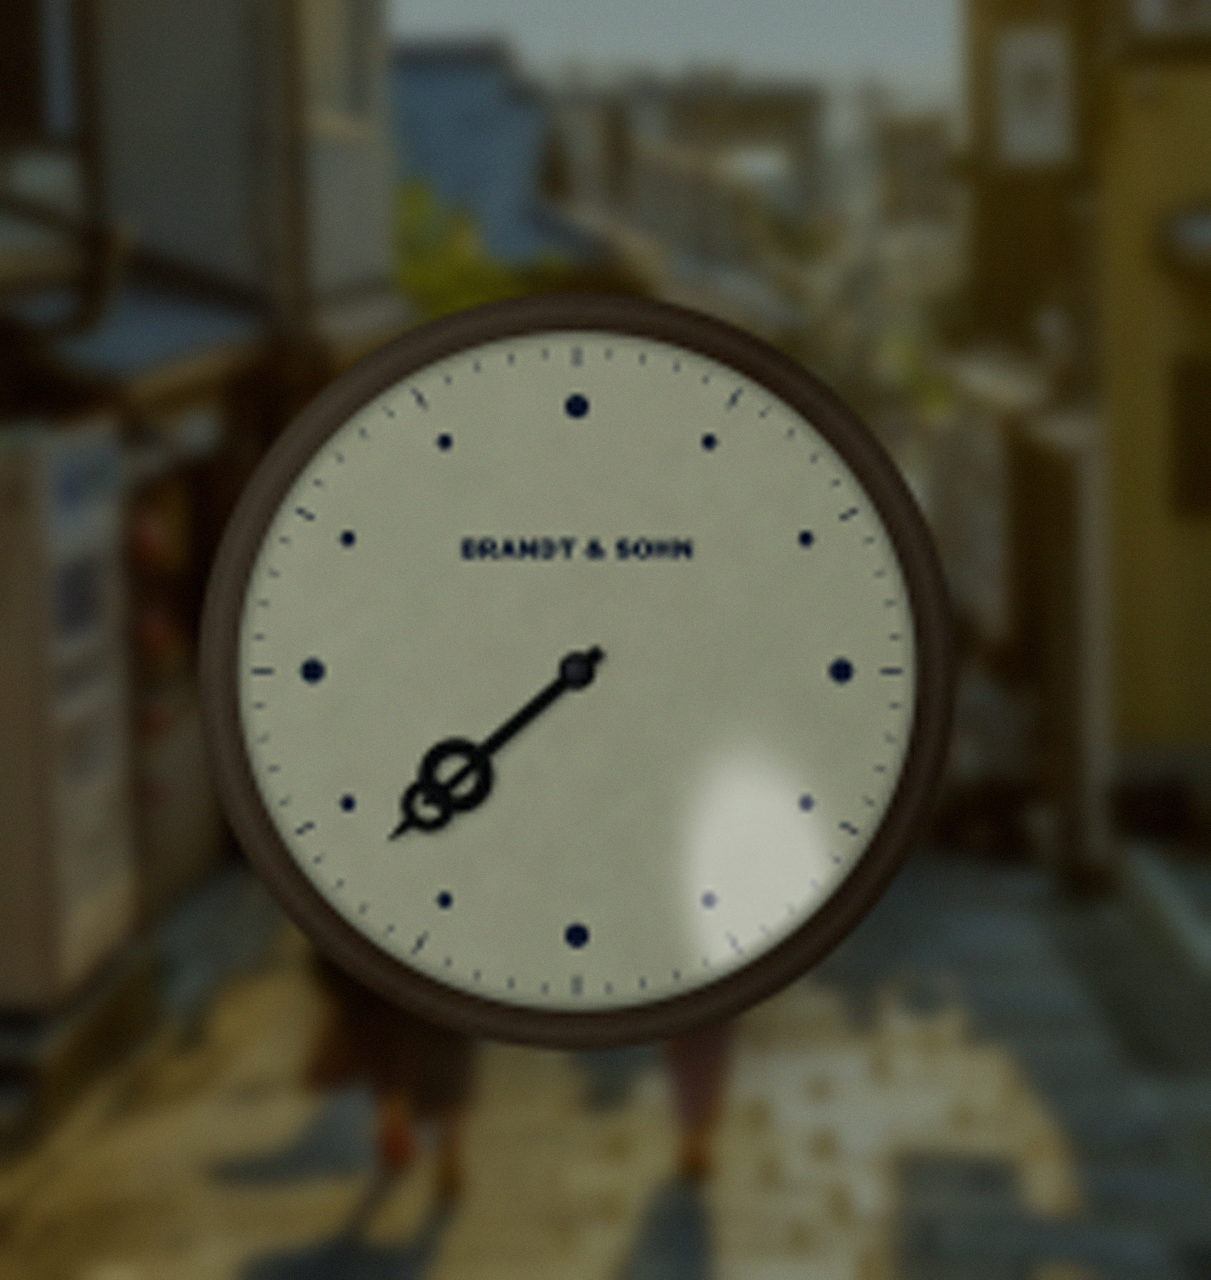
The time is **7:38**
